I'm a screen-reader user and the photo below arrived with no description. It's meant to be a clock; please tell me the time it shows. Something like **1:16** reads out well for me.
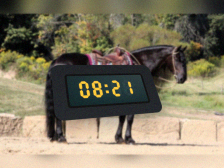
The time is **8:21**
